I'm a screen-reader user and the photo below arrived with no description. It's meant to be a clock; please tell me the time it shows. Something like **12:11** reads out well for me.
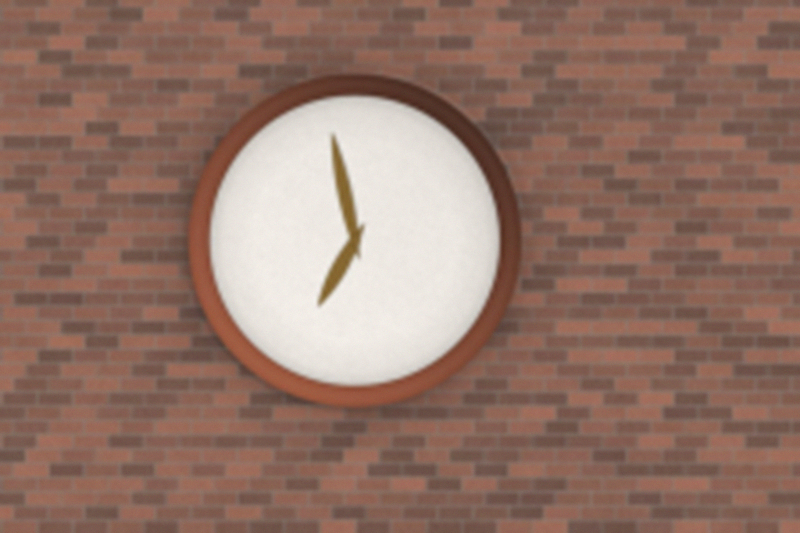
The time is **6:58**
